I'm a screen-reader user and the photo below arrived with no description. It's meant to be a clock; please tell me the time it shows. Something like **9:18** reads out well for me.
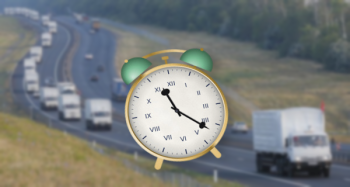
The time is **11:22**
